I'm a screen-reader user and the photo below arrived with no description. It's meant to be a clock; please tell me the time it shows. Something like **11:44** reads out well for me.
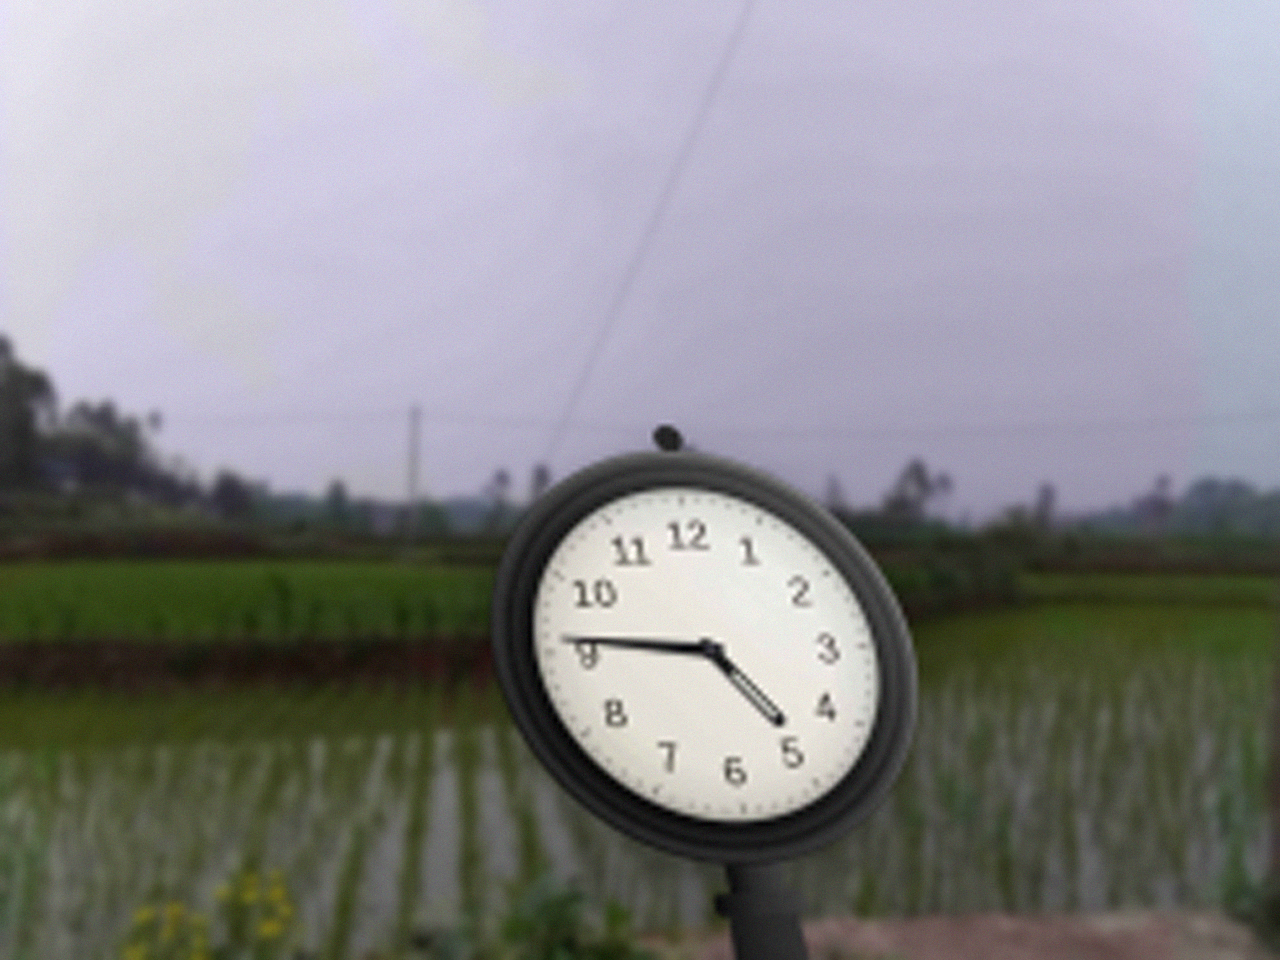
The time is **4:46**
